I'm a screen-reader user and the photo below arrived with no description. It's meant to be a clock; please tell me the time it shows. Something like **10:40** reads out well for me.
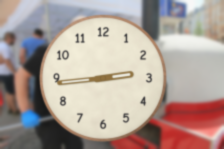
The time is **2:44**
